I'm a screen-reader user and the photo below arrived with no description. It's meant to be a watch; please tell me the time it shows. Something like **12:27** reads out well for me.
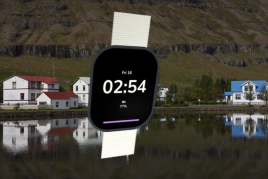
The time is **2:54**
